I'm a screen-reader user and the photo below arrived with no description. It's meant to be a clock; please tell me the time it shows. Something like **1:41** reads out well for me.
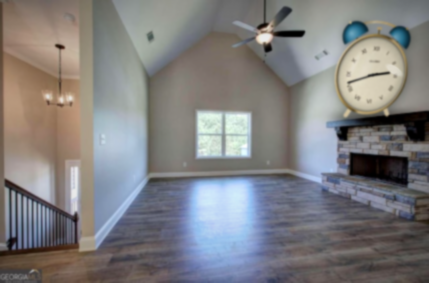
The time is **2:42**
